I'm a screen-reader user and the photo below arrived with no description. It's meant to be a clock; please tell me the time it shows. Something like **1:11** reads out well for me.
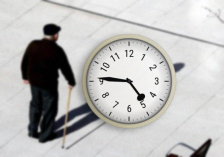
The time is **4:46**
